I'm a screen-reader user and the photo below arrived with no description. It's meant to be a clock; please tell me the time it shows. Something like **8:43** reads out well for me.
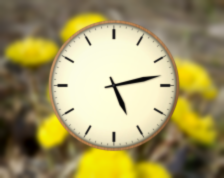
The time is **5:13**
